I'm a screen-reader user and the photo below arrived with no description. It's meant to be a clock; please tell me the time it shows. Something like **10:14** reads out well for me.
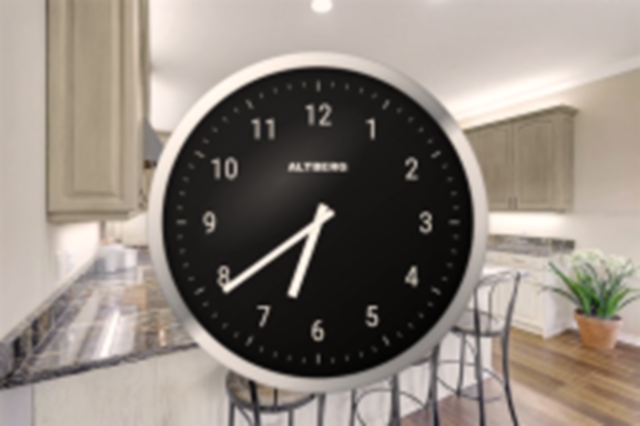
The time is **6:39**
